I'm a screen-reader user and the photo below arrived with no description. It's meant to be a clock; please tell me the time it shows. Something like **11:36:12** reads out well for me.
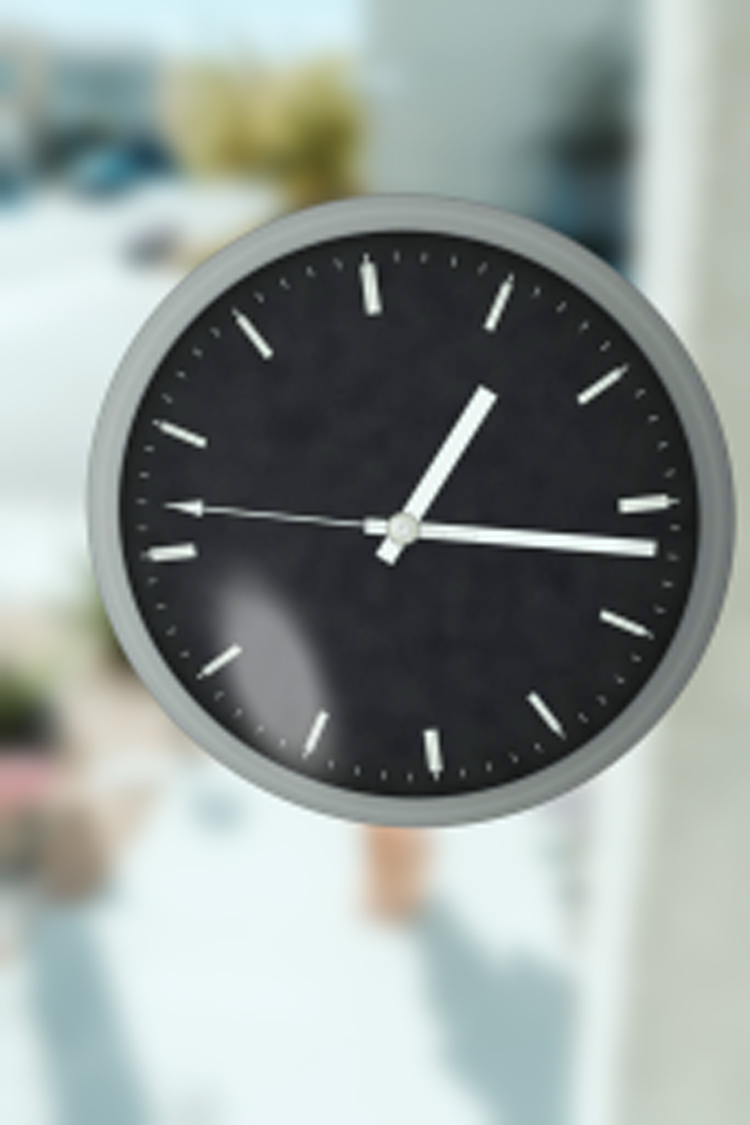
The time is **1:16:47**
